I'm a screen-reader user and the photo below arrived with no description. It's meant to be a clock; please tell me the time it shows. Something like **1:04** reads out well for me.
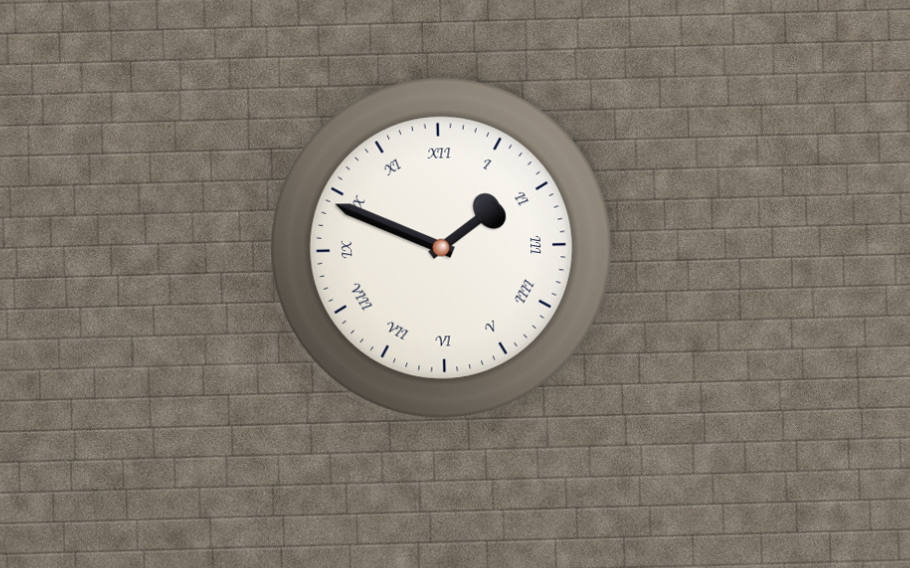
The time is **1:49**
